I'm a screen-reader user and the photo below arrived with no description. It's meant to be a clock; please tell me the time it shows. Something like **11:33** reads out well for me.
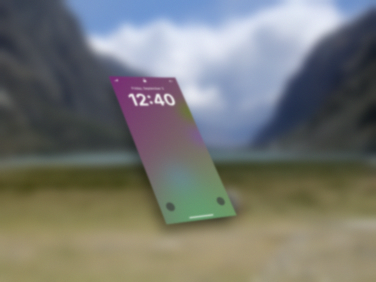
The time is **12:40**
